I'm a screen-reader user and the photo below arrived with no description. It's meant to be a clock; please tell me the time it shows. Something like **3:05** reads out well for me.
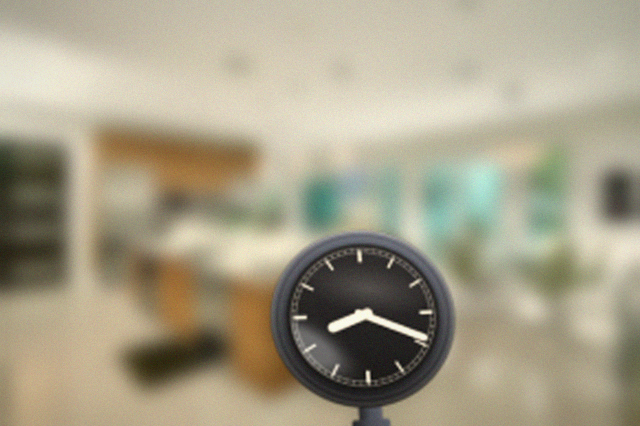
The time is **8:19**
